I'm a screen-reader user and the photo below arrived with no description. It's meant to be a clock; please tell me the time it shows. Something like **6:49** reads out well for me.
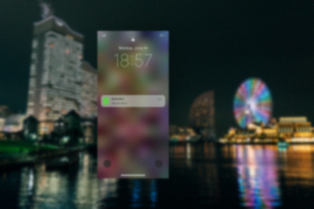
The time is **18:57**
